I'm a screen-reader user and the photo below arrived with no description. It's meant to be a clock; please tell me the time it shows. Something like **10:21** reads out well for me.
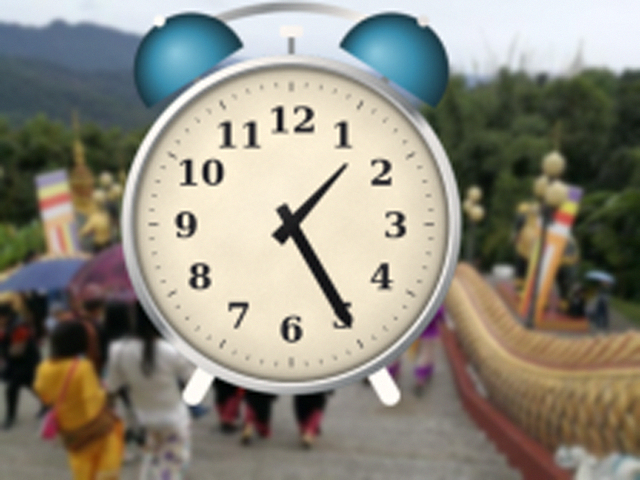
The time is **1:25**
